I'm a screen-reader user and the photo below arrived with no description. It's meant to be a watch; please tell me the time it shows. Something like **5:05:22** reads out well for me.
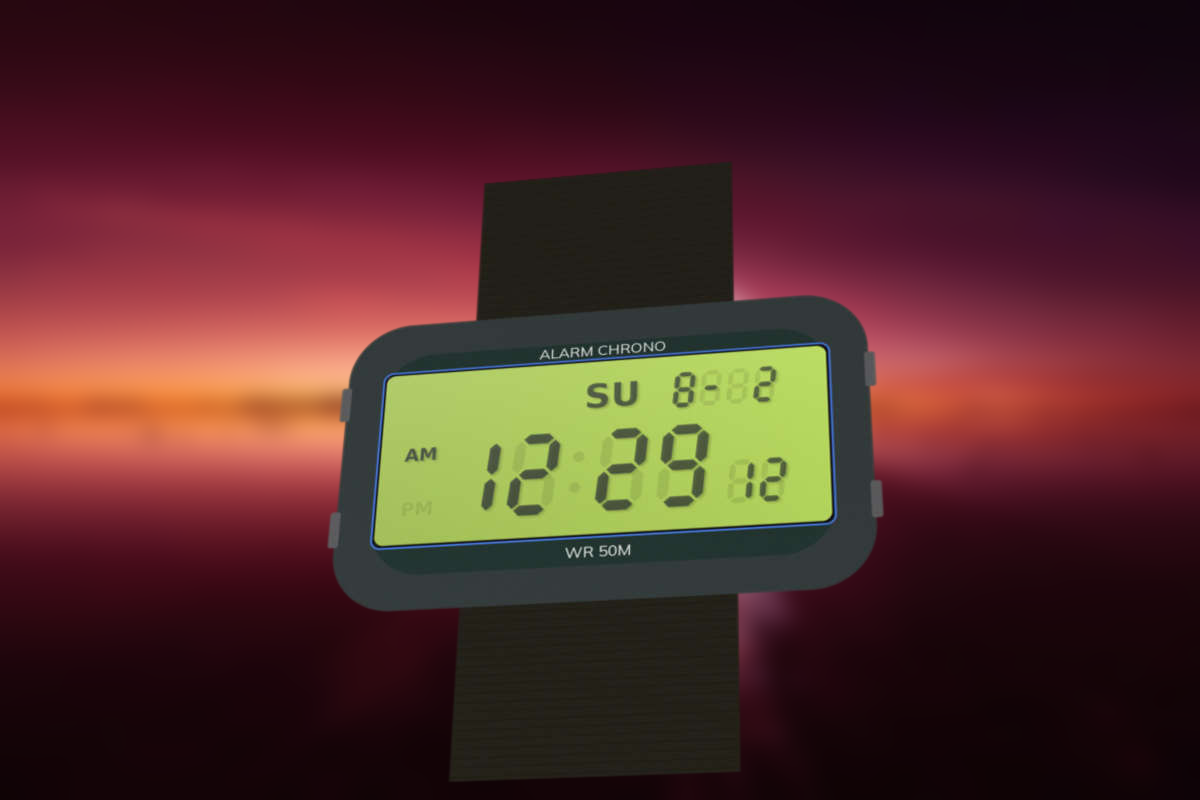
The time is **12:29:12**
